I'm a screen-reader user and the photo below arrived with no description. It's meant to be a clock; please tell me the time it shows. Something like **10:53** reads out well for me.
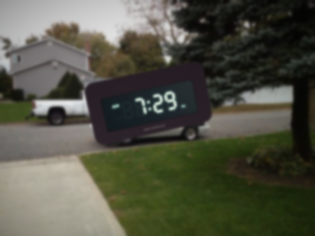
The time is **7:29**
